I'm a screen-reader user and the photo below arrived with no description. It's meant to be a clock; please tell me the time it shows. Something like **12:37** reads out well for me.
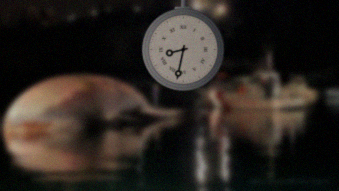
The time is **8:32**
